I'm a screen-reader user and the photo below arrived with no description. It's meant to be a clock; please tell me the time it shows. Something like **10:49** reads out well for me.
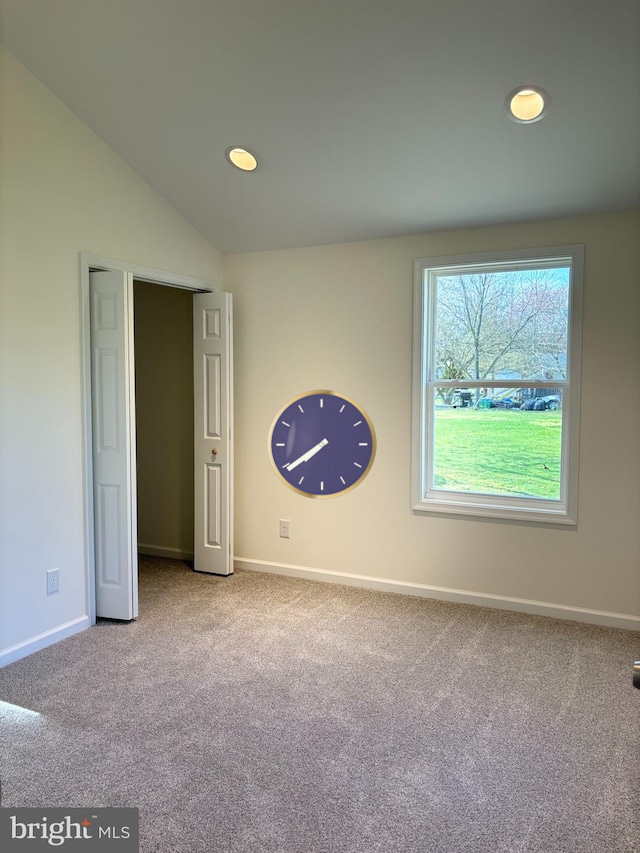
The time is **7:39**
